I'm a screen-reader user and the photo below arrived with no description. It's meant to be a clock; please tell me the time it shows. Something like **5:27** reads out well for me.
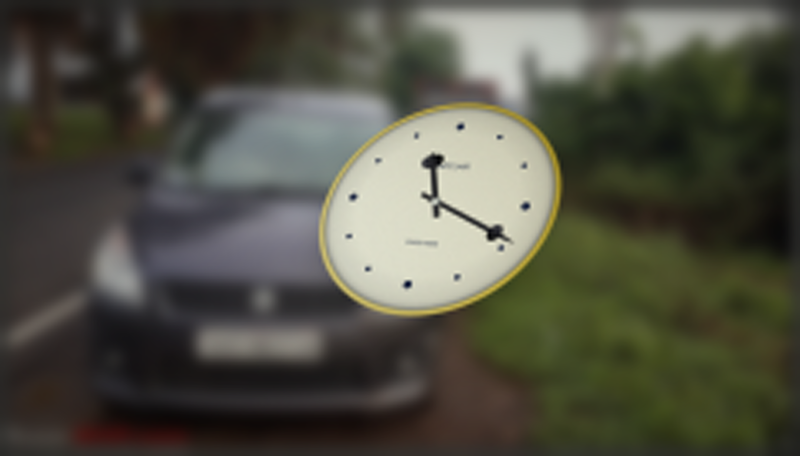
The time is **11:19**
